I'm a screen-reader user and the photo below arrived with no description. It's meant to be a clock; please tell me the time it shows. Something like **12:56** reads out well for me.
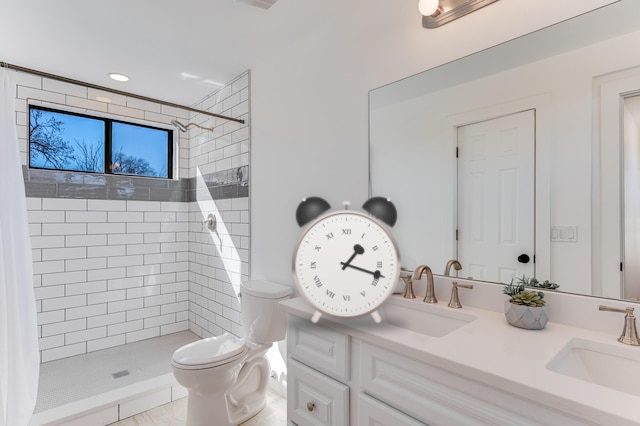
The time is **1:18**
